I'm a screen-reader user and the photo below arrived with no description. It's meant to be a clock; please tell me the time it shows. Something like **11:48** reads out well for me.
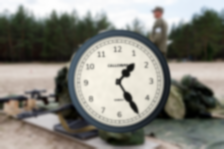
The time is **1:25**
